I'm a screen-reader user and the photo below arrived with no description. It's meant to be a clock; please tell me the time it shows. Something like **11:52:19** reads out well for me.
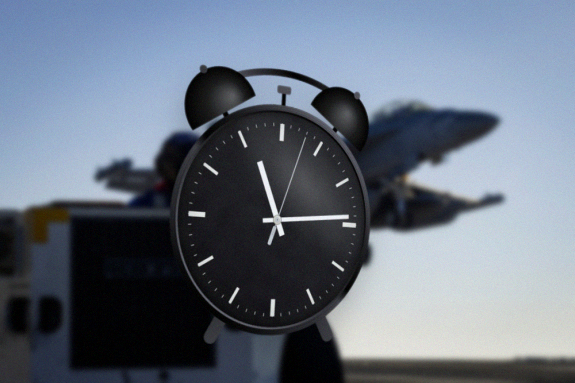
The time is **11:14:03**
